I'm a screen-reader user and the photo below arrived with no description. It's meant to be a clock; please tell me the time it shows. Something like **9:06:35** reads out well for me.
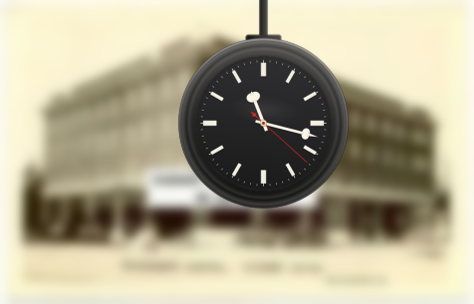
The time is **11:17:22**
